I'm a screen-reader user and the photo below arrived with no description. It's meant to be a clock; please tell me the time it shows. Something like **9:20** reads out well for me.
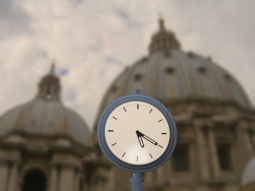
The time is **5:20**
